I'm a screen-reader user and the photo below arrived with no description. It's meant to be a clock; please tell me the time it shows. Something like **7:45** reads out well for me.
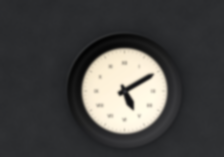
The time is **5:10**
